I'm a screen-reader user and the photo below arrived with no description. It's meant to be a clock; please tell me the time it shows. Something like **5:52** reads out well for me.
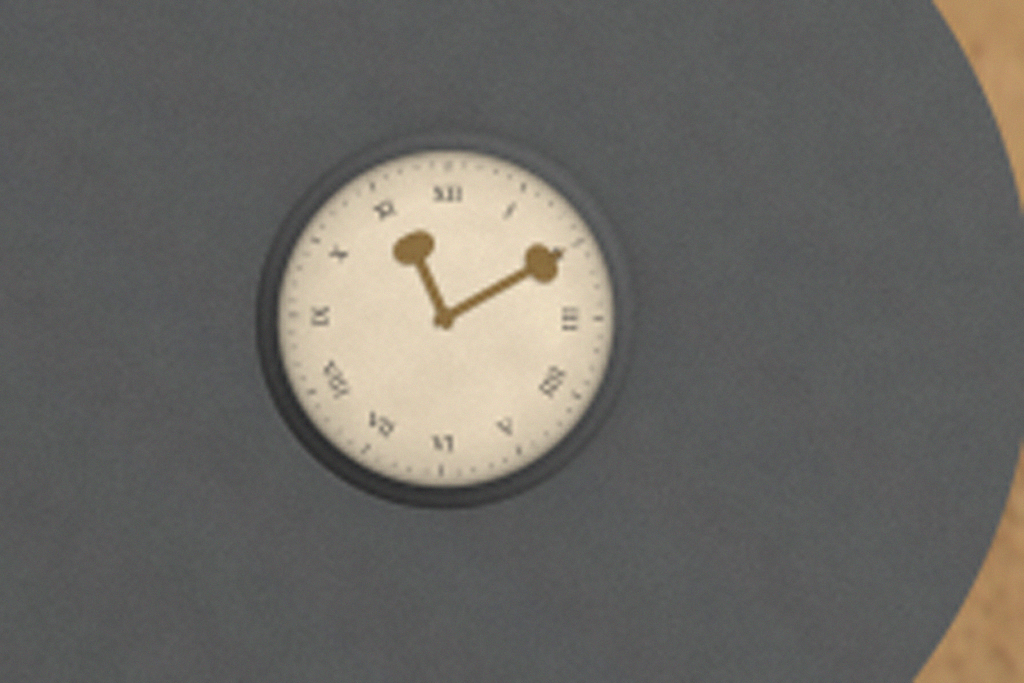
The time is **11:10**
